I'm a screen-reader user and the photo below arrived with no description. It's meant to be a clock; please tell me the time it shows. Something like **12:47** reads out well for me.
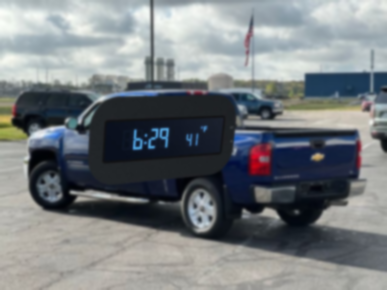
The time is **6:29**
